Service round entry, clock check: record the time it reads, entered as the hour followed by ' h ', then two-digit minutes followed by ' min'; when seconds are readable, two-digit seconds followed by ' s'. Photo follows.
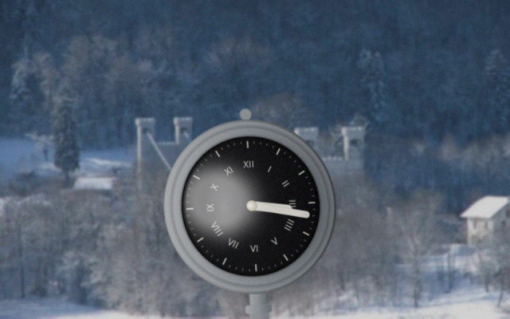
3 h 17 min
